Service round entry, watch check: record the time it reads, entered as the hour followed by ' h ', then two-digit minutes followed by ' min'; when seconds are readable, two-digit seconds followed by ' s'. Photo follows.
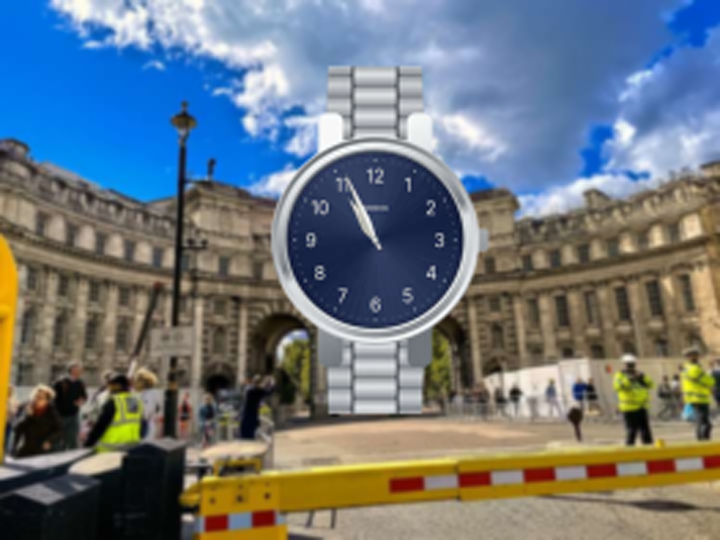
10 h 56 min
